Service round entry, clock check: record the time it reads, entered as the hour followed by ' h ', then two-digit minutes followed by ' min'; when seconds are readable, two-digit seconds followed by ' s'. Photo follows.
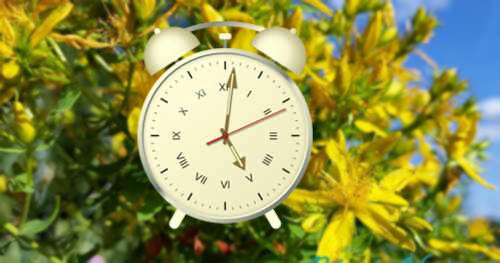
5 h 01 min 11 s
